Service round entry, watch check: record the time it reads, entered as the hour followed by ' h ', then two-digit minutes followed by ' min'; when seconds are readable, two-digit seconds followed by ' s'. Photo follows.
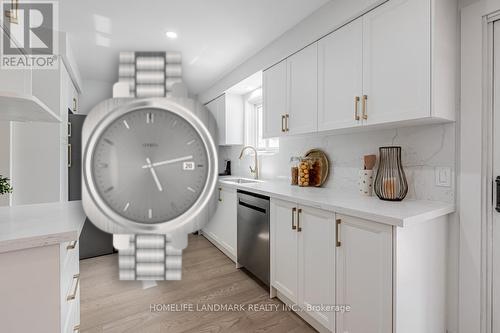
5 h 13 min
